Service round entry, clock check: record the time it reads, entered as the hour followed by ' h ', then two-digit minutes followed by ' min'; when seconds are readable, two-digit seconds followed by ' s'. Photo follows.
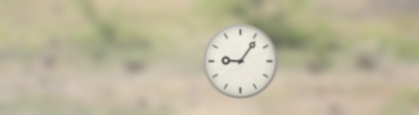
9 h 06 min
